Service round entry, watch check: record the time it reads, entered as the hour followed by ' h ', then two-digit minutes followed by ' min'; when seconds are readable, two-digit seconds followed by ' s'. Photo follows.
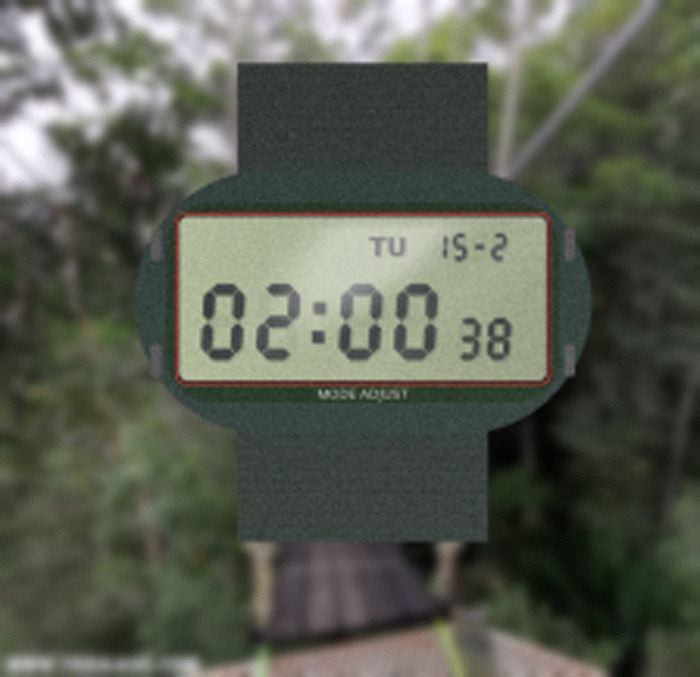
2 h 00 min 38 s
